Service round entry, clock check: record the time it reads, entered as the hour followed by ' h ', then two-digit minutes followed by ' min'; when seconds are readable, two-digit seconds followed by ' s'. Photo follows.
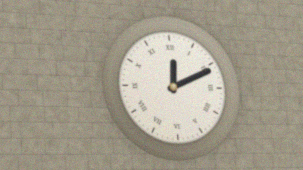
12 h 11 min
